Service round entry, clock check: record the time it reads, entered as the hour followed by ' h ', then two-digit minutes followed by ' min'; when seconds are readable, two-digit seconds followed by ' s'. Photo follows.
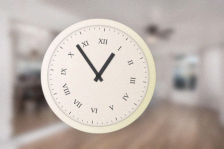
12 h 53 min
